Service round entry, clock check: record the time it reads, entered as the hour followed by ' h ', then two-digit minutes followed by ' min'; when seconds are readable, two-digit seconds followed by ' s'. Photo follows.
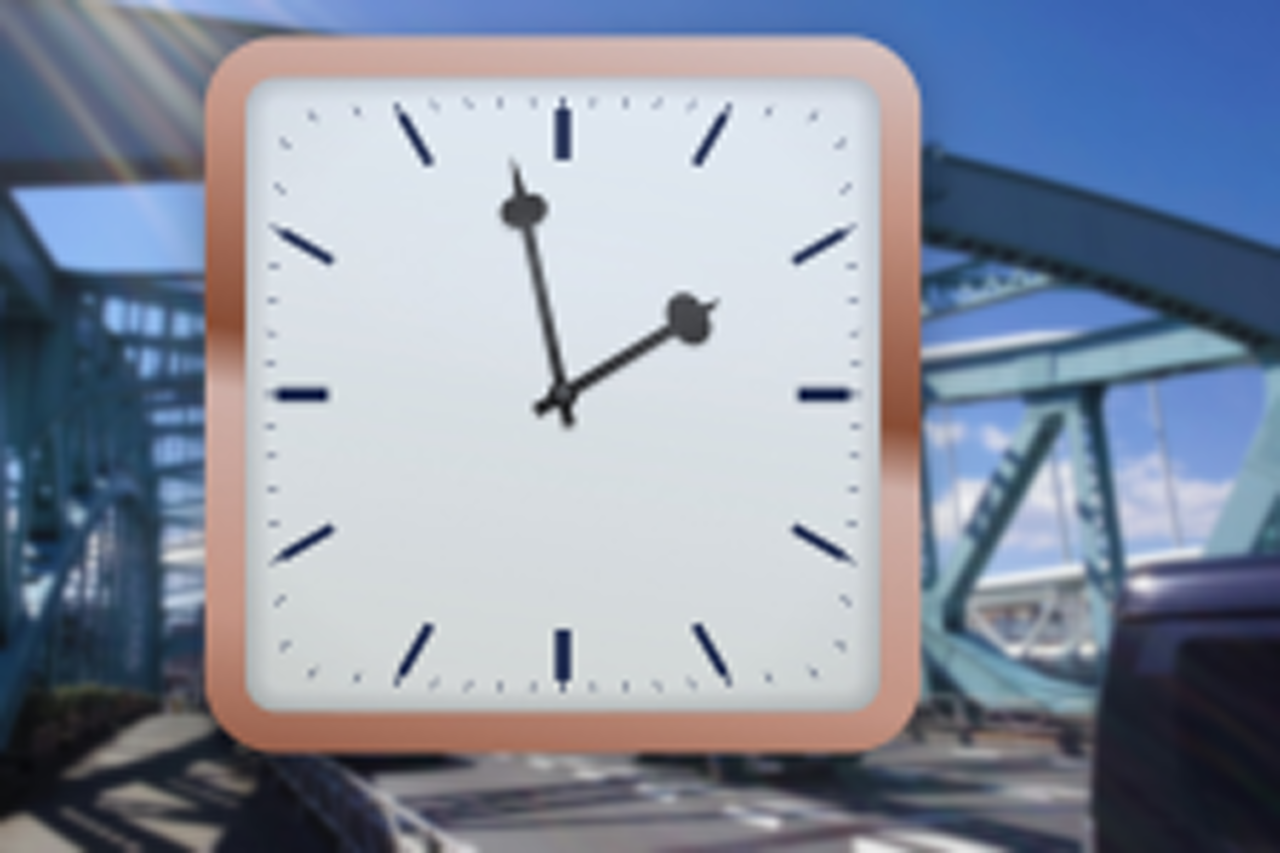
1 h 58 min
